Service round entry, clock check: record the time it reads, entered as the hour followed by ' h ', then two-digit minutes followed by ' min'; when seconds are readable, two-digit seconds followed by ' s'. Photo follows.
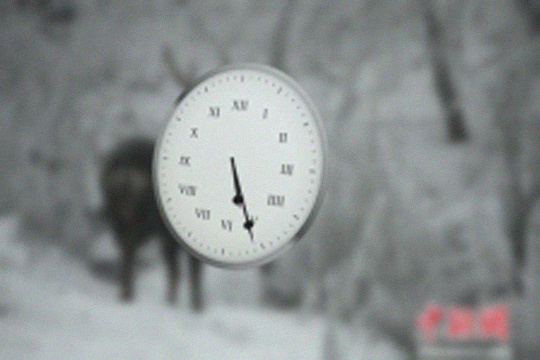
5 h 26 min
